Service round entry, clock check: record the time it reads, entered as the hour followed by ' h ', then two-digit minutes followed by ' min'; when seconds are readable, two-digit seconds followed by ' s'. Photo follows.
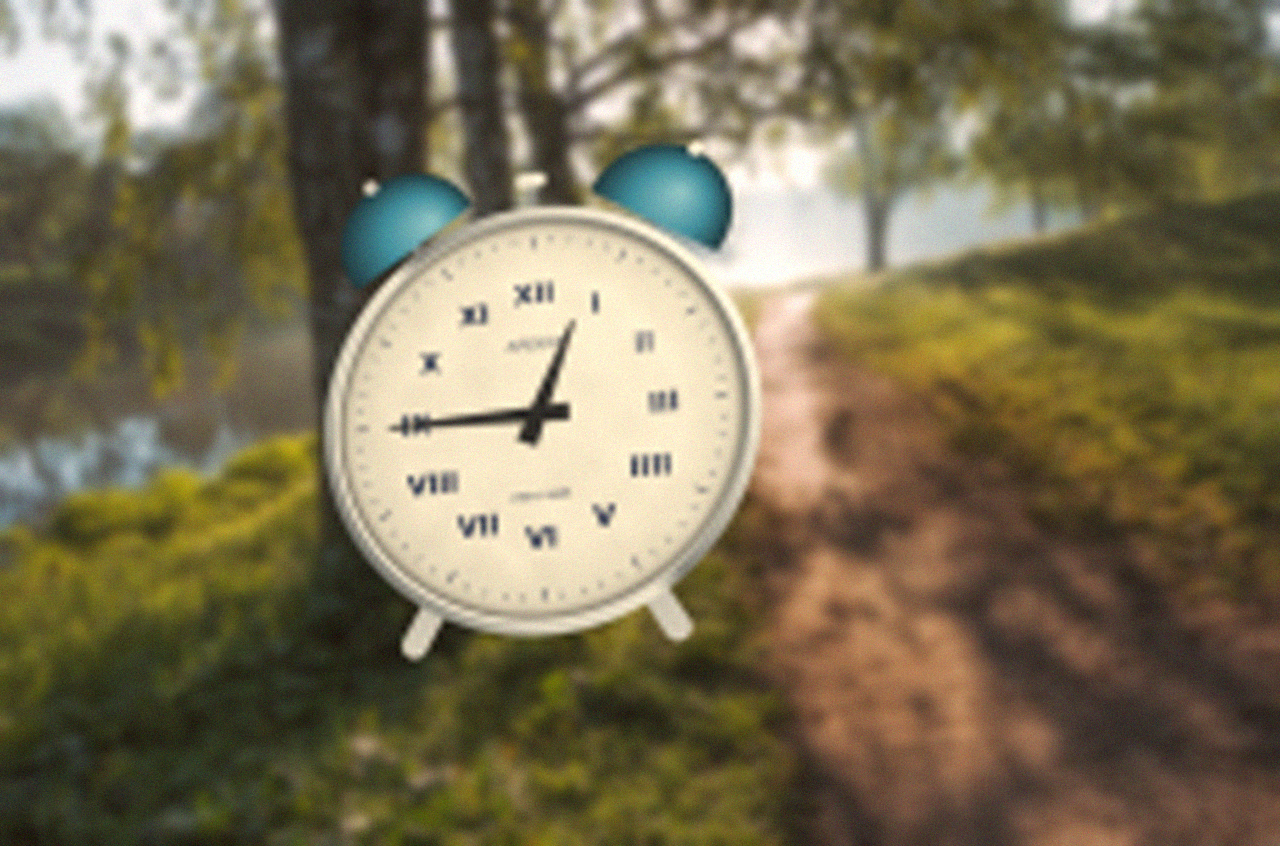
12 h 45 min
